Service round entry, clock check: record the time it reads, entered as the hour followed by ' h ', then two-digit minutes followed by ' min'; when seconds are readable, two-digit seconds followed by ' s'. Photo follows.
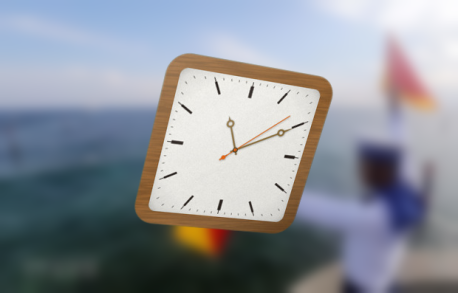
11 h 10 min 08 s
